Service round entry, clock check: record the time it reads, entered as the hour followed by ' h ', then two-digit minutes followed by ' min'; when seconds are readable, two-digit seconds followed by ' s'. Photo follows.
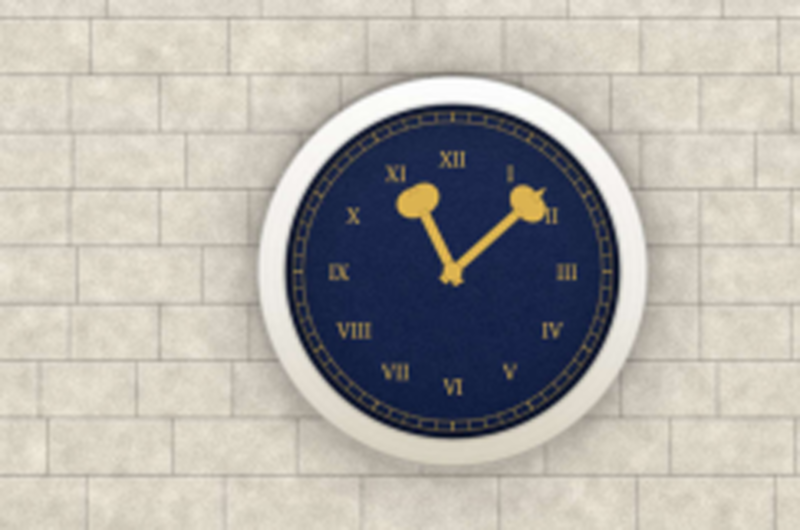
11 h 08 min
